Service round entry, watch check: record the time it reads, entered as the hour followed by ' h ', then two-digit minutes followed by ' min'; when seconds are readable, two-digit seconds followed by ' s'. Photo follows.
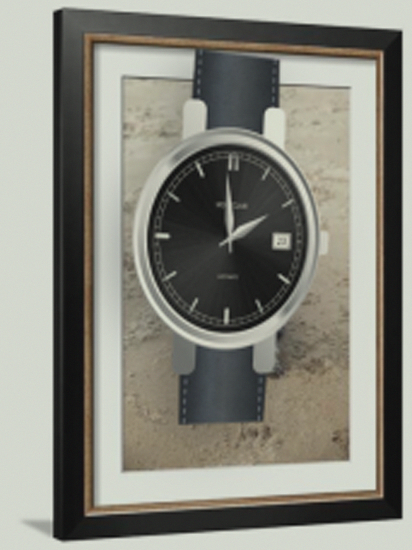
1 h 59 min
